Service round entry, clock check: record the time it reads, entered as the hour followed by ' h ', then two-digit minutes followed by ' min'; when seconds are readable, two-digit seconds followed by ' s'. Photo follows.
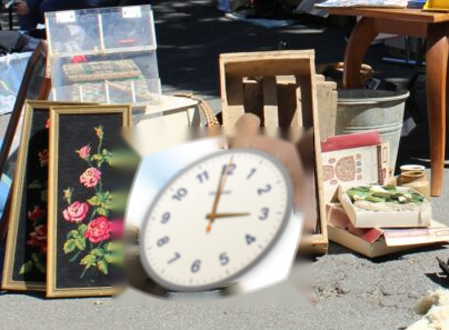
2 h 59 min 00 s
